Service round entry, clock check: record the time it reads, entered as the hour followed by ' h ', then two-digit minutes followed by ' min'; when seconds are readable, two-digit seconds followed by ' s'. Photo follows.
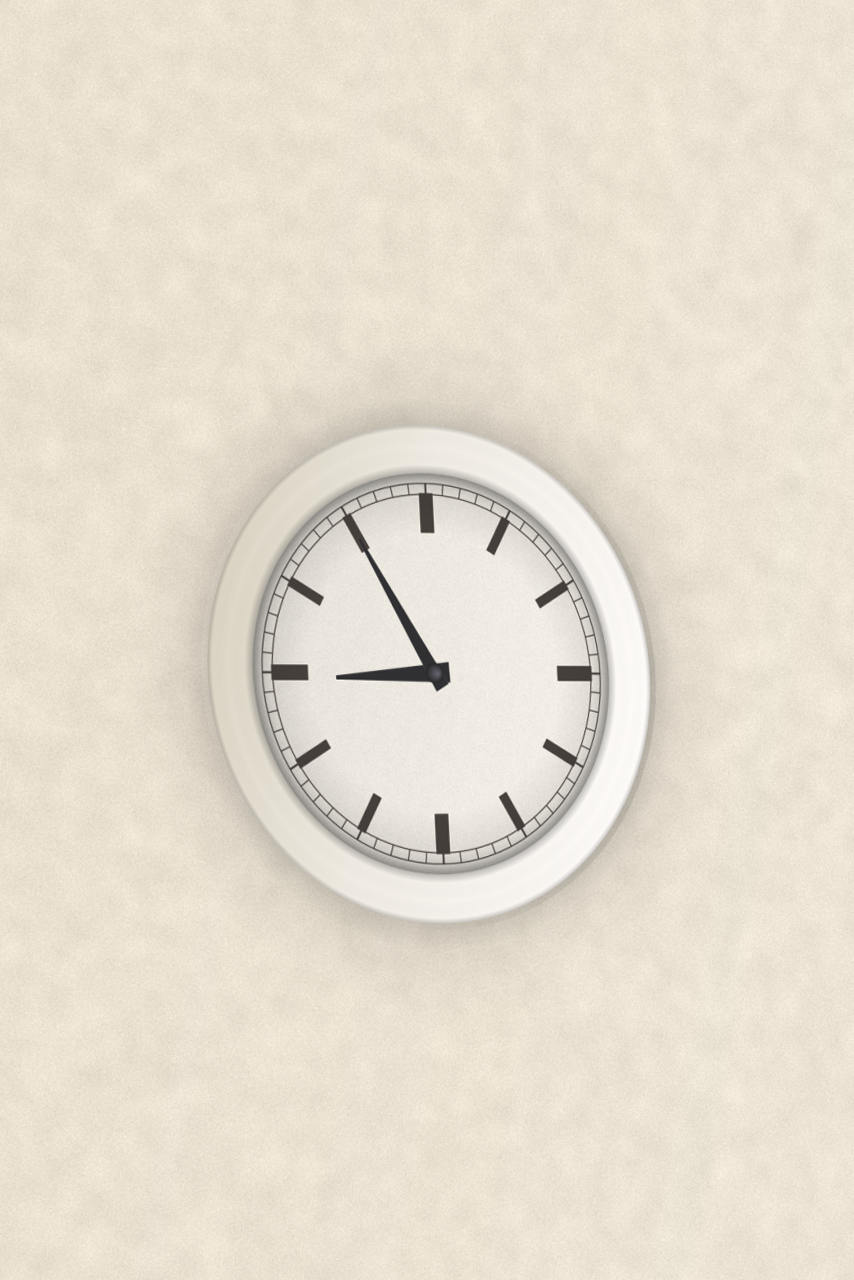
8 h 55 min
